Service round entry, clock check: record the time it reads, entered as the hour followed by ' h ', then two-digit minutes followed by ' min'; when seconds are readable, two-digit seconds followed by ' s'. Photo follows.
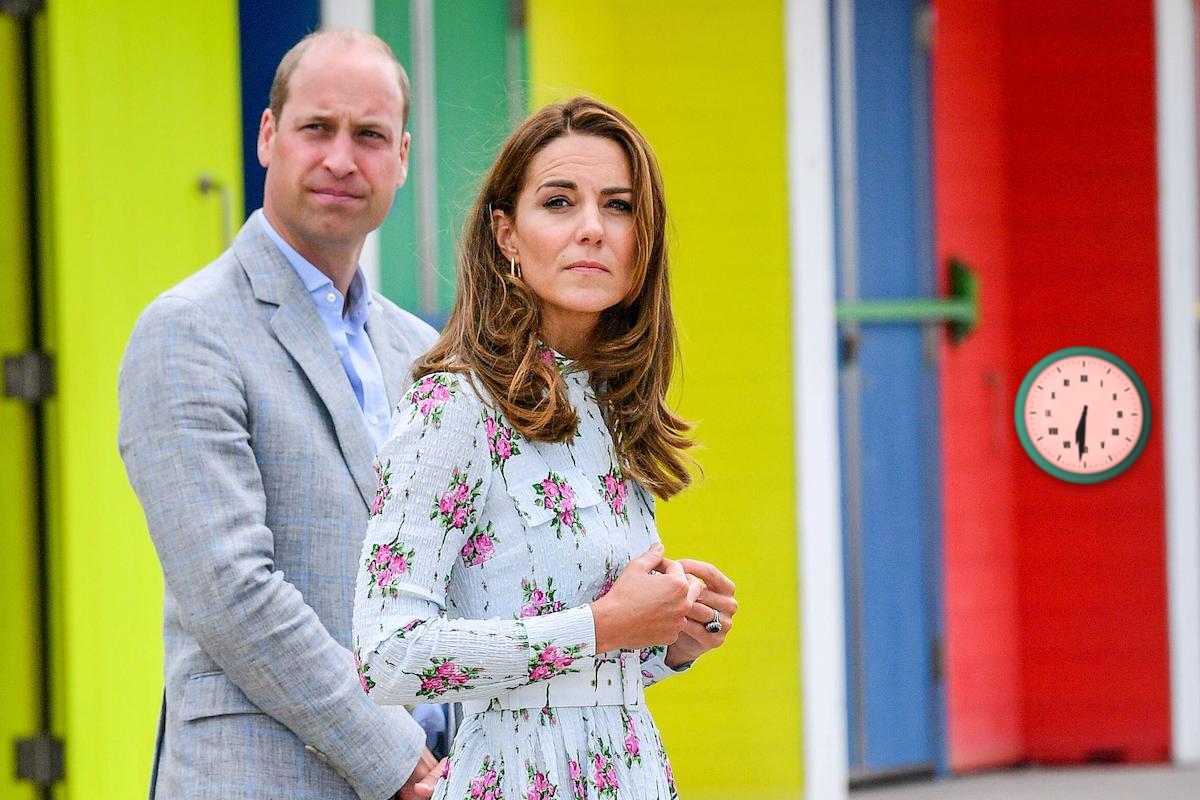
6 h 31 min
